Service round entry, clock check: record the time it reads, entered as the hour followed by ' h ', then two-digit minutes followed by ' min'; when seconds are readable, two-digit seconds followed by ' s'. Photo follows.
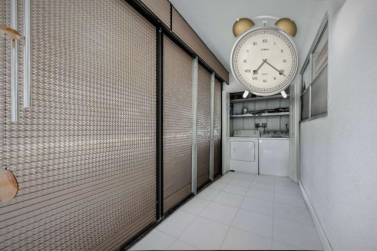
7 h 21 min
